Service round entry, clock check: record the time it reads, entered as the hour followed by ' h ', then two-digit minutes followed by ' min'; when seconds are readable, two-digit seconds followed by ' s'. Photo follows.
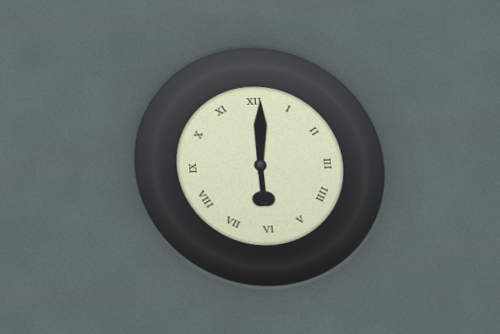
6 h 01 min
